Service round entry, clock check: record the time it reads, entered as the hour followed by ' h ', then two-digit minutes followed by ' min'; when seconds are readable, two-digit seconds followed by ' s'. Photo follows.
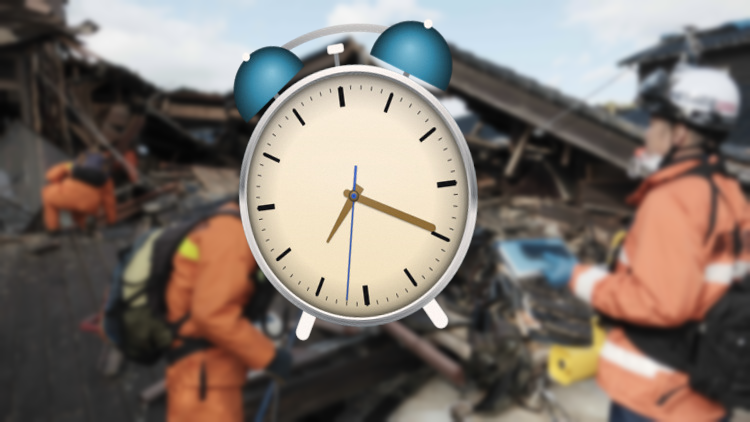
7 h 19 min 32 s
